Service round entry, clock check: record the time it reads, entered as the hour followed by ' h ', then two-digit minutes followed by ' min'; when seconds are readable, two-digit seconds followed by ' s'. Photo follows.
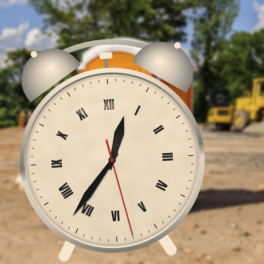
12 h 36 min 28 s
